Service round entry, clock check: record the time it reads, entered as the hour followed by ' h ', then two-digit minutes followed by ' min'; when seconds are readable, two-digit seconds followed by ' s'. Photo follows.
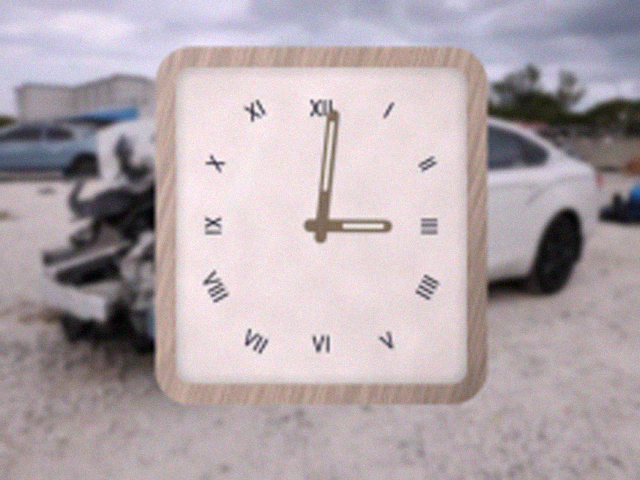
3 h 01 min
